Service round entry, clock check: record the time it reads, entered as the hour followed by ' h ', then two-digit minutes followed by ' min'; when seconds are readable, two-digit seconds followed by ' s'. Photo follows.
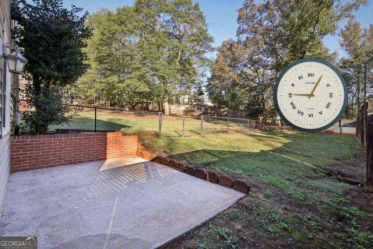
9 h 05 min
